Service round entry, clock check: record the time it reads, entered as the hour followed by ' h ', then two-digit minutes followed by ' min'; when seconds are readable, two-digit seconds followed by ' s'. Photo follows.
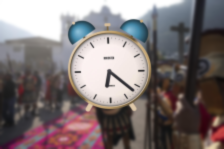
6 h 22 min
